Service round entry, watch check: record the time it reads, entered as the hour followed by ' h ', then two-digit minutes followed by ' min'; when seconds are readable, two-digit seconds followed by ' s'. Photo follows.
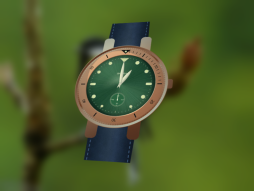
1 h 00 min
